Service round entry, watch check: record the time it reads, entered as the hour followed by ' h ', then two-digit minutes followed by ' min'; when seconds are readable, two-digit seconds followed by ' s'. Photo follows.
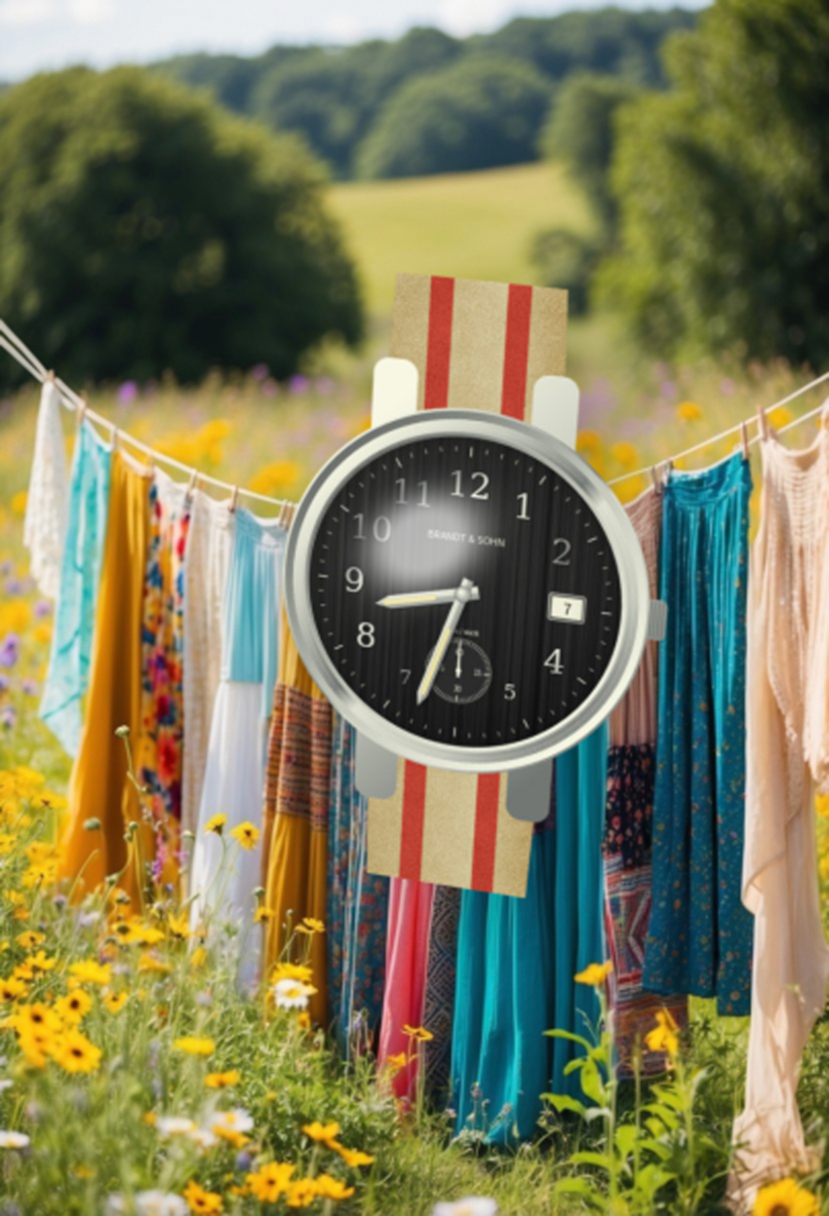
8 h 33 min
